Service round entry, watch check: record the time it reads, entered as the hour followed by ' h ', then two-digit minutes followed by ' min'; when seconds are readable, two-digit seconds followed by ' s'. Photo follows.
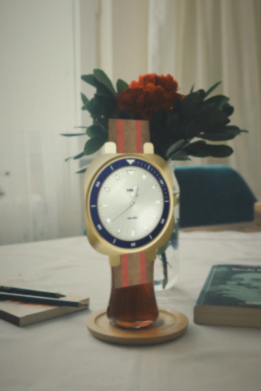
12 h 39 min
